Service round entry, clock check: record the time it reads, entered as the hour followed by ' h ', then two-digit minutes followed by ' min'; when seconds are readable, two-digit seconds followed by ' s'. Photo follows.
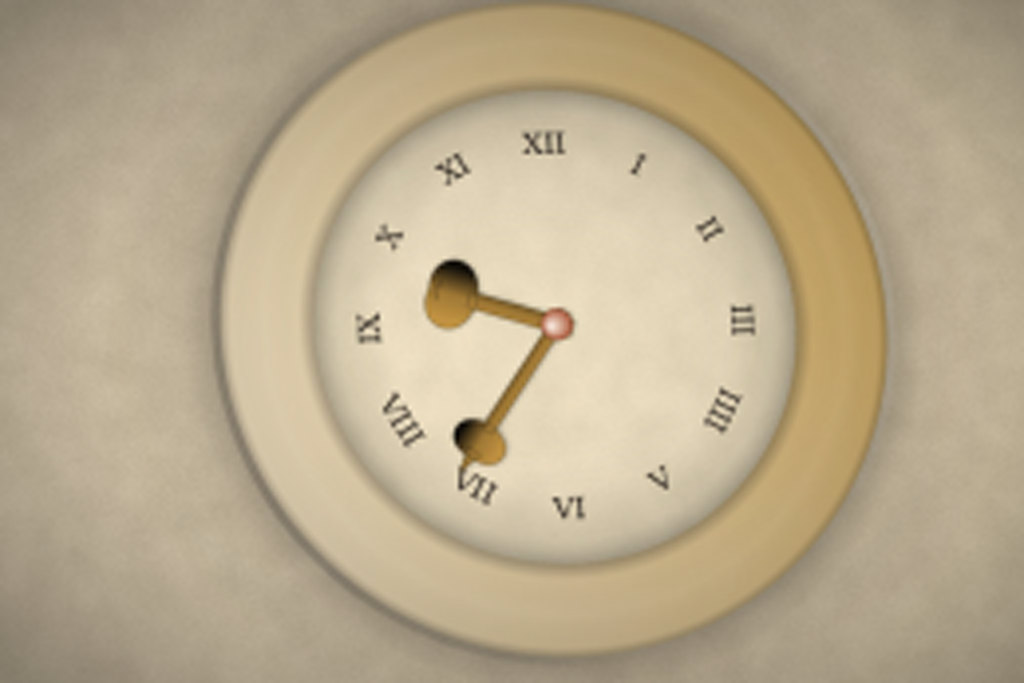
9 h 36 min
